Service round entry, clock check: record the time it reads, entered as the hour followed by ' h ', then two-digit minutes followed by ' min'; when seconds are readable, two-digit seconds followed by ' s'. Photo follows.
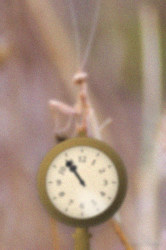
10 h 54 min
